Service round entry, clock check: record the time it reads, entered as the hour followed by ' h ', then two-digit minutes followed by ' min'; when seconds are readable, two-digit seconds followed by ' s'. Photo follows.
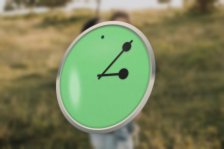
3 h 08 min
